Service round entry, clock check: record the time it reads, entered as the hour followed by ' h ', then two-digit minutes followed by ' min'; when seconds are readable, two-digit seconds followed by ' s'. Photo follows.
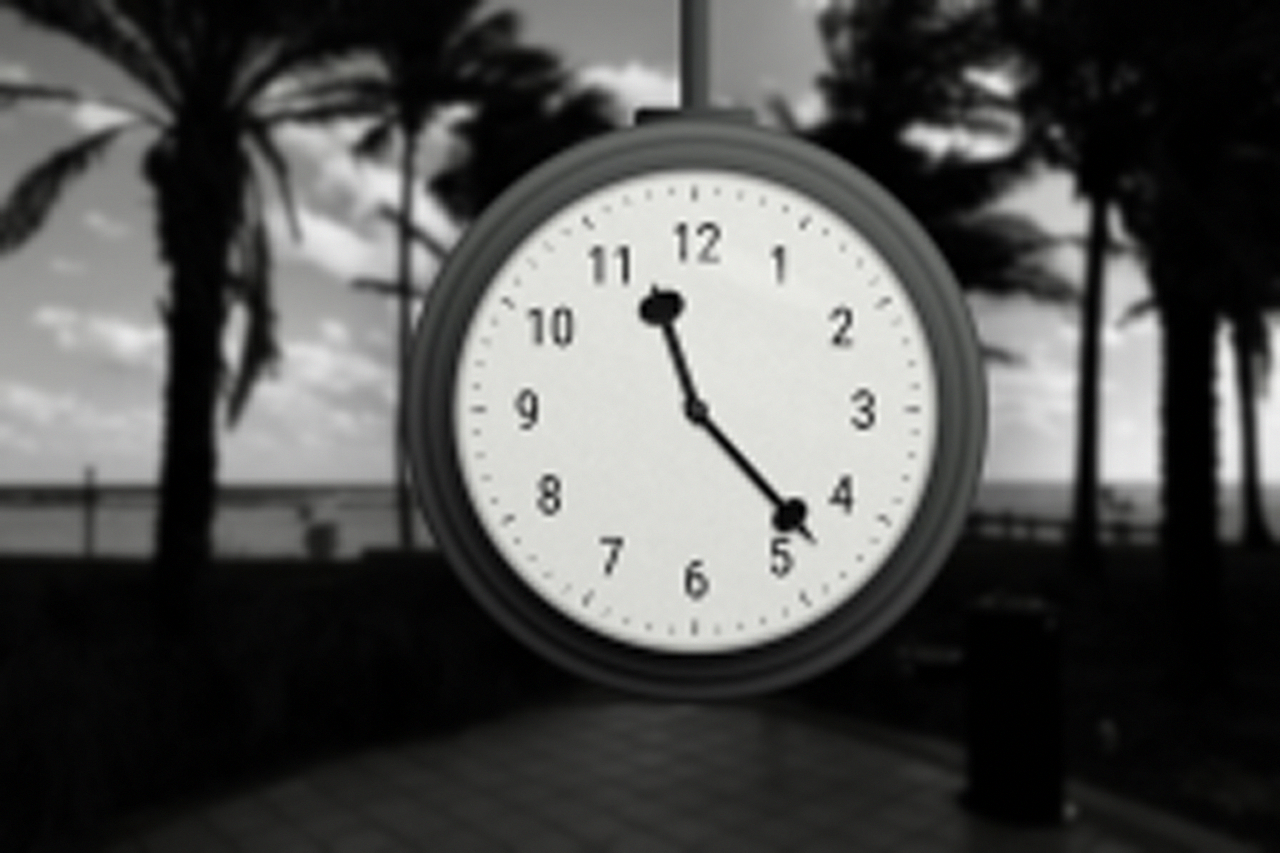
11 h 23 min
